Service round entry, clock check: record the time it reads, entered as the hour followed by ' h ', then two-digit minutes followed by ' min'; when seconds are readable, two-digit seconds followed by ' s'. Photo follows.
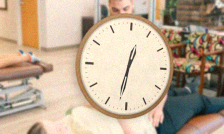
12 h 32 min
